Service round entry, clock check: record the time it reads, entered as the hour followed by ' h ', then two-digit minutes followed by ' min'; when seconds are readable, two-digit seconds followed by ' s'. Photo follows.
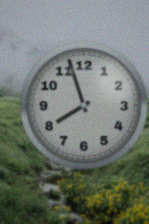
7 h 57 min
